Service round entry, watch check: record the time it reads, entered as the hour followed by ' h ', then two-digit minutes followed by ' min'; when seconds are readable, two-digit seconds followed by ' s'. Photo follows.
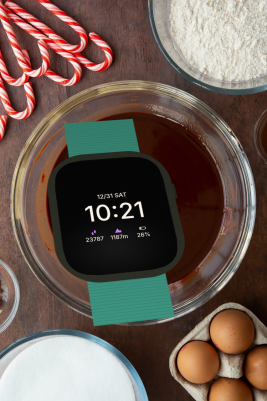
10 h 21 min
